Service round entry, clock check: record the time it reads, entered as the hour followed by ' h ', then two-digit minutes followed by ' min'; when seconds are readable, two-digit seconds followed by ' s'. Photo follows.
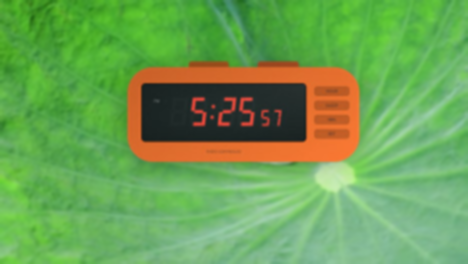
5 h 25 min 57 s
